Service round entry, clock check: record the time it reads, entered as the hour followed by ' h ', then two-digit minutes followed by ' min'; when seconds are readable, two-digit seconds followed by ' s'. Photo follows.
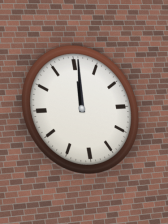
12 h 01 min
